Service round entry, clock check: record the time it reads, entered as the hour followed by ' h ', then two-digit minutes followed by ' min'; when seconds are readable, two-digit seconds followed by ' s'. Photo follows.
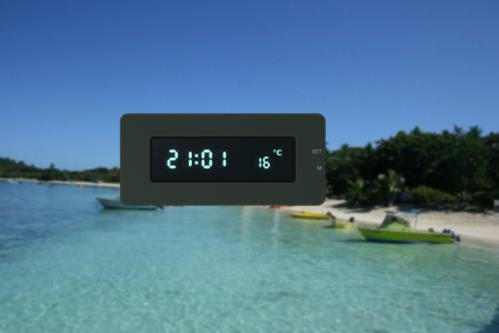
21 h 01 min
